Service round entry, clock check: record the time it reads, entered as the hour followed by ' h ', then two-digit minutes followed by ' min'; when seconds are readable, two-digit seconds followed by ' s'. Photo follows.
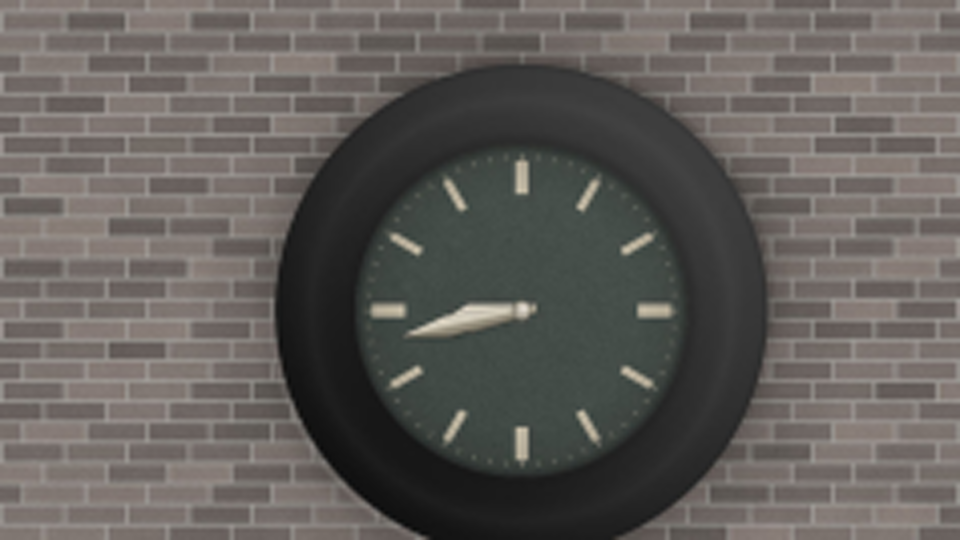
8 h 43 min
